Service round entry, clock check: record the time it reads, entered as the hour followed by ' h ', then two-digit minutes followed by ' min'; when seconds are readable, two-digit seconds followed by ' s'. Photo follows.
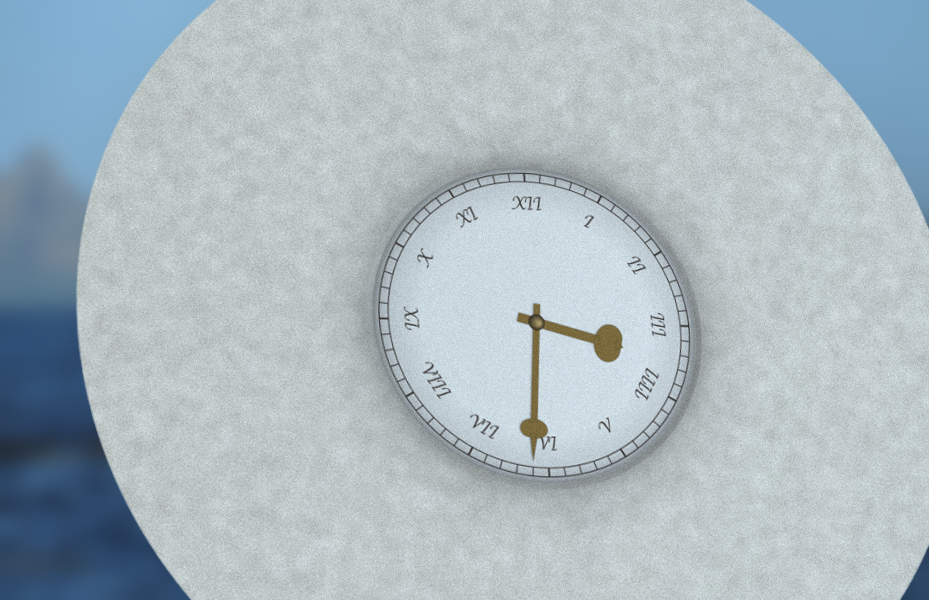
3 h 31 min
